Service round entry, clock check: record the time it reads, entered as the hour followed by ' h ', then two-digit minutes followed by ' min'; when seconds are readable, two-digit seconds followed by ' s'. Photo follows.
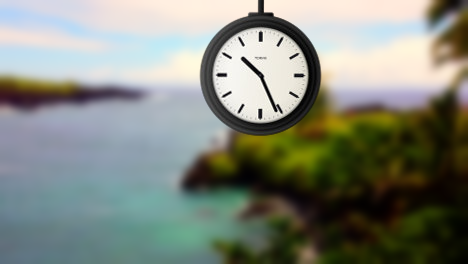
10 h 26 min
